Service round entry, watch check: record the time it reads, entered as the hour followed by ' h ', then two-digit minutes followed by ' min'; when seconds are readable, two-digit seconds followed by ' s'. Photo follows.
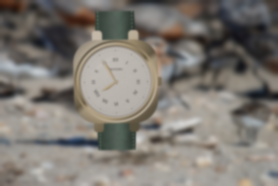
7 h 55 min
